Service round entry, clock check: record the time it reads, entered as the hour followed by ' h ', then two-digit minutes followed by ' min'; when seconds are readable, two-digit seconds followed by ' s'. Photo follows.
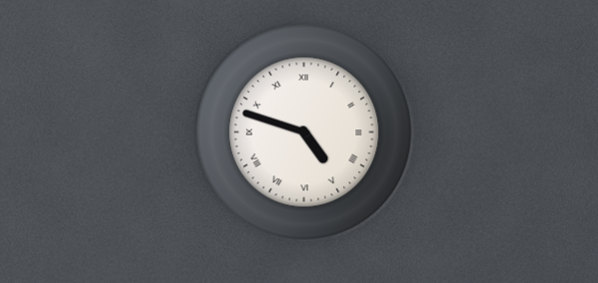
4 h 48 min
